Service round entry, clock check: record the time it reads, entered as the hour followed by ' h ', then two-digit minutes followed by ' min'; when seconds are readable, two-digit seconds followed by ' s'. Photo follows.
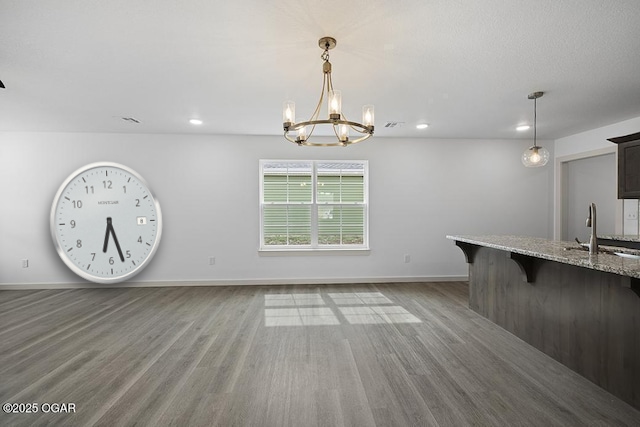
6 h 27 min
